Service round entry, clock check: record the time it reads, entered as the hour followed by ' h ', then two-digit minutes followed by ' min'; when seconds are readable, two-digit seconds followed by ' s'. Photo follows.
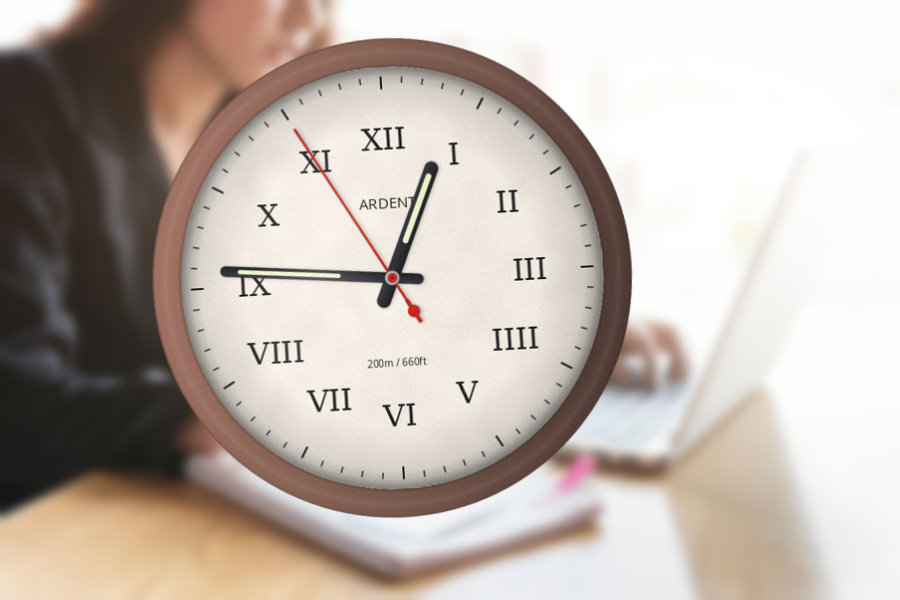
12 h 45 min 55 s
